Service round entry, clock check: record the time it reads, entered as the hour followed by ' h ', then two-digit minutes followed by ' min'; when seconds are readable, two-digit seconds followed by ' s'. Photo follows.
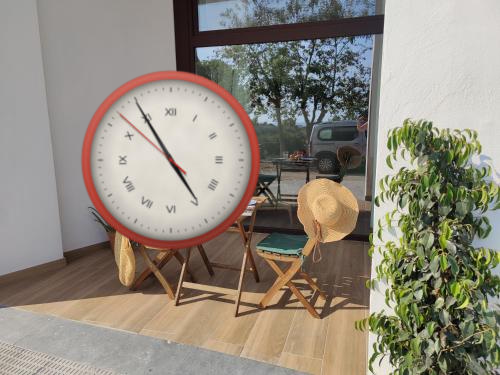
4 h 54 min 52 s
